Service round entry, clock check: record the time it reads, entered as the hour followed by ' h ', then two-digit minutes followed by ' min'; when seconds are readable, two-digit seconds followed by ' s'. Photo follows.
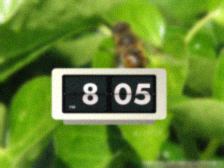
8 h 05 min
